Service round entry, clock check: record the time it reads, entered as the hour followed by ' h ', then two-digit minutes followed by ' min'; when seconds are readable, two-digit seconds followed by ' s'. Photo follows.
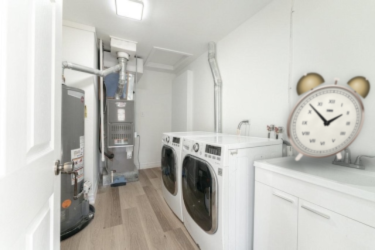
1 h 52 min
